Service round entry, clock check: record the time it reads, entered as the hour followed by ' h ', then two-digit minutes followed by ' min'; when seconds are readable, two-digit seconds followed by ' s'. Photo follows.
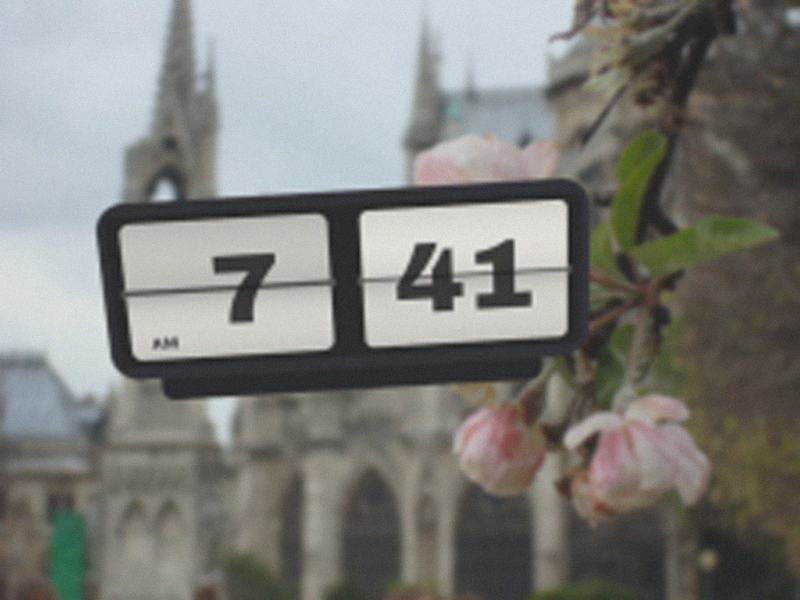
7 h 41 min
